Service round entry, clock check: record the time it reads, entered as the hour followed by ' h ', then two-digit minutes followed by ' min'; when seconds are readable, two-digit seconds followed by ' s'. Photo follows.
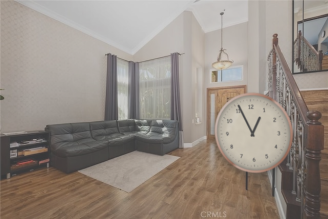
12 h 56 min
